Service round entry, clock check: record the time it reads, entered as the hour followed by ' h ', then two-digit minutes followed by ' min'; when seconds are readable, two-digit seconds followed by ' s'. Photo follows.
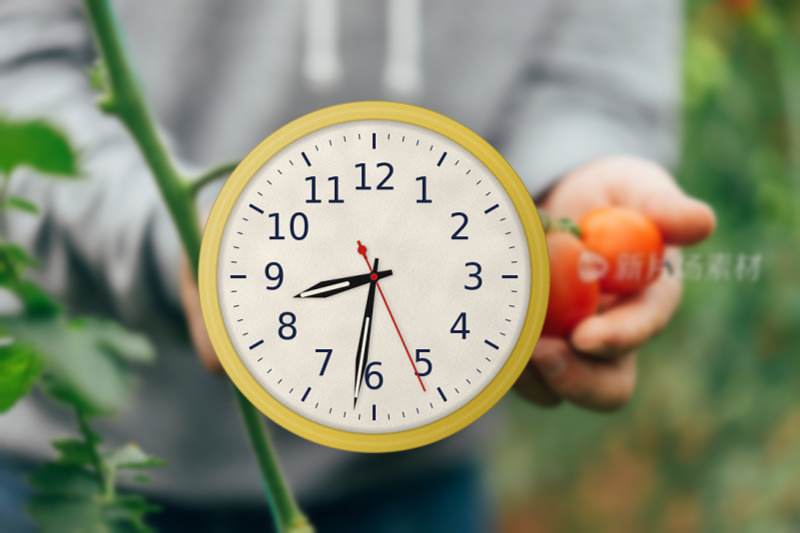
8 h 31 min 26 s
